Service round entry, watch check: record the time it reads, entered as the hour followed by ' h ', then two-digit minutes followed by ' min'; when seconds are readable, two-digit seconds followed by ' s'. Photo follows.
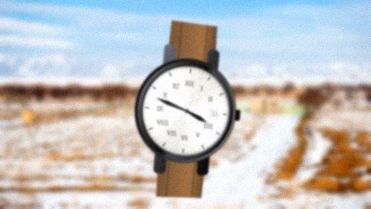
3 h 48 min
